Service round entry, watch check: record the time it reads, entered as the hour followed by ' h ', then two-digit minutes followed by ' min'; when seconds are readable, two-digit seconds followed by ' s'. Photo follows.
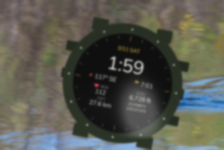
1 h 59 min
